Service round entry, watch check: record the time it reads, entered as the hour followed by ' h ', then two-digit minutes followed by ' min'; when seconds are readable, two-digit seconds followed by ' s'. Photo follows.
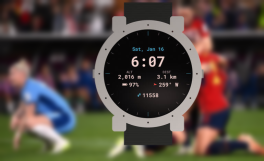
6 h 07 min
